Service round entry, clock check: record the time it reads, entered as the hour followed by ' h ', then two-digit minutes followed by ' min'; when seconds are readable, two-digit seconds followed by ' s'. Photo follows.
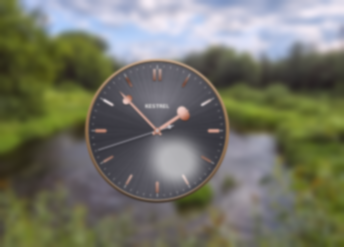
1 h 52 min 42 s
